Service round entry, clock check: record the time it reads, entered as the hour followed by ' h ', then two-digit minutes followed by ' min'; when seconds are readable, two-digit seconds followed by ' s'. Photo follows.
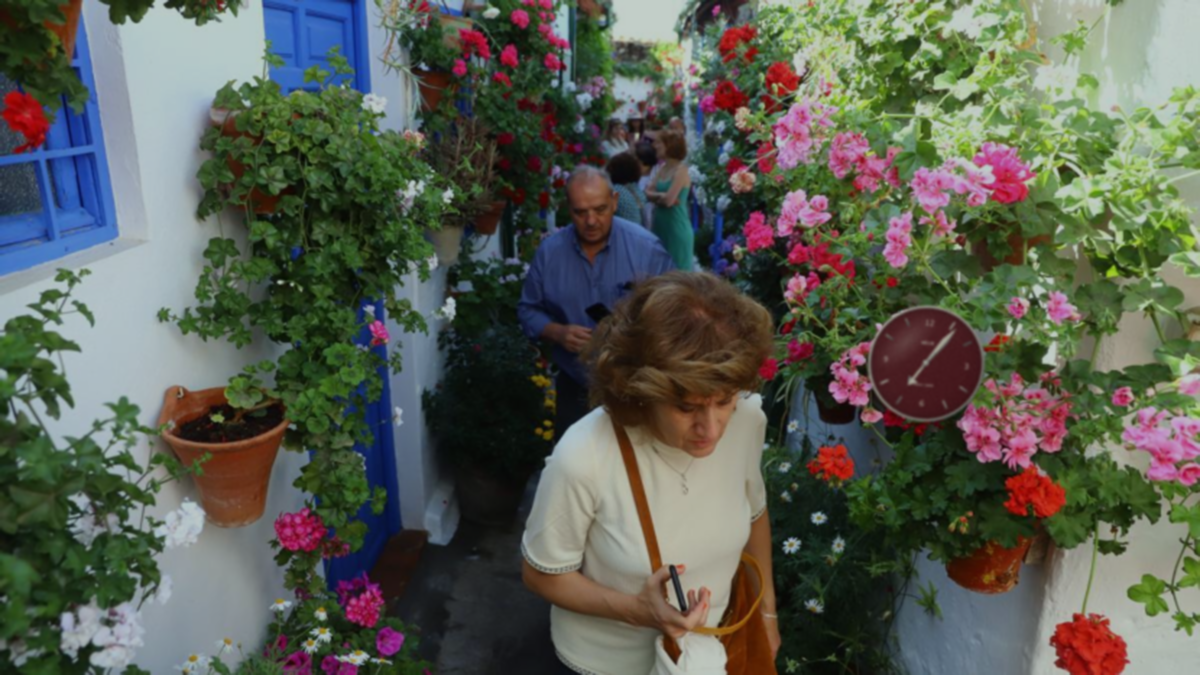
7 h 06 min
